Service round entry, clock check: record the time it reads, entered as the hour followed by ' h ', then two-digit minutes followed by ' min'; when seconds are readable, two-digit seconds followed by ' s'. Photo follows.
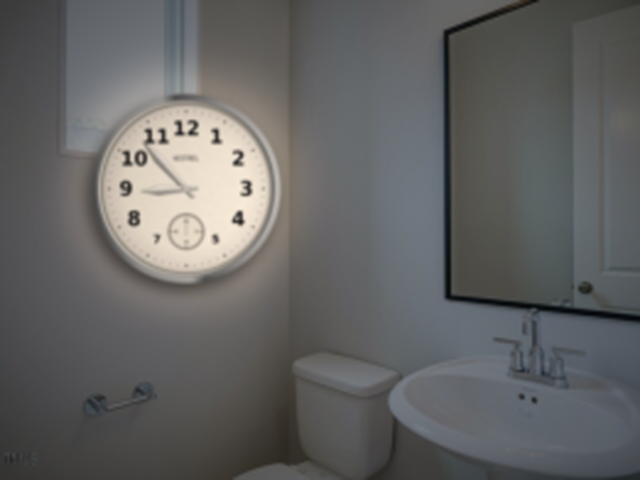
8 h 53 min
